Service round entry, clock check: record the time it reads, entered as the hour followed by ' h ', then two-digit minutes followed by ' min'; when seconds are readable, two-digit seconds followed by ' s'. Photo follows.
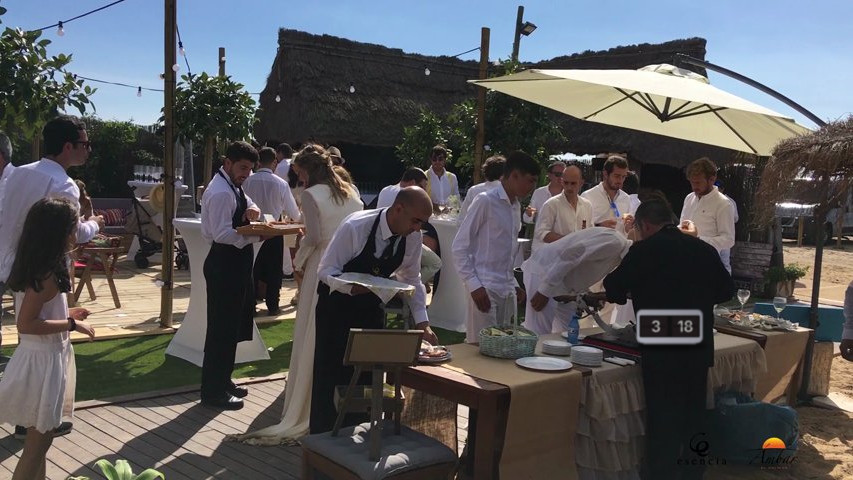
3 h 18 min
